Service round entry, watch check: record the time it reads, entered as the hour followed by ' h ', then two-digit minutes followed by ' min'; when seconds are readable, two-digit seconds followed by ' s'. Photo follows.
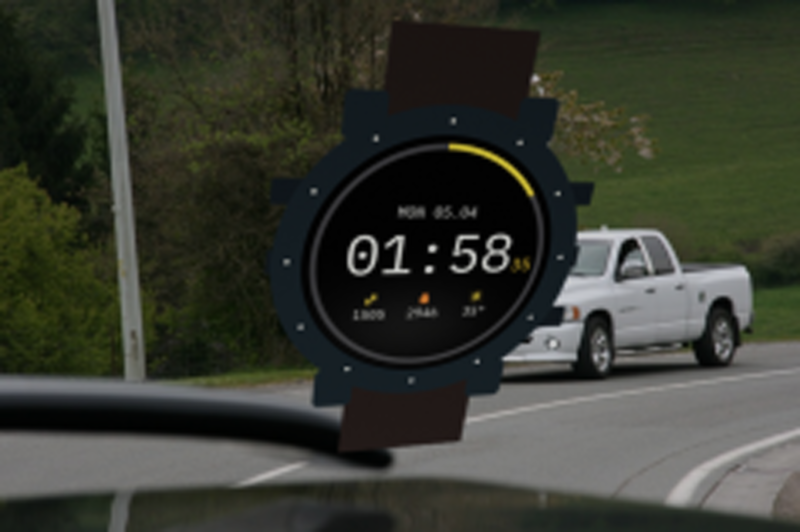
1 h 58 min
